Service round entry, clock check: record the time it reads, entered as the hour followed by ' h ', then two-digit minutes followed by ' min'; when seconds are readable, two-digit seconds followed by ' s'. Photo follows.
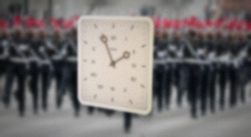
1 h 56 min
